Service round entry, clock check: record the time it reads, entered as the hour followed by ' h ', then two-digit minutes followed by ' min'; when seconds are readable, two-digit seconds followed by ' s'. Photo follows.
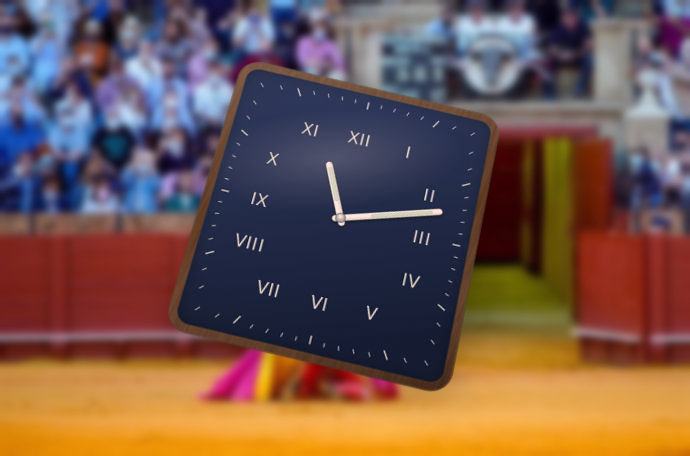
11 h 12 min
